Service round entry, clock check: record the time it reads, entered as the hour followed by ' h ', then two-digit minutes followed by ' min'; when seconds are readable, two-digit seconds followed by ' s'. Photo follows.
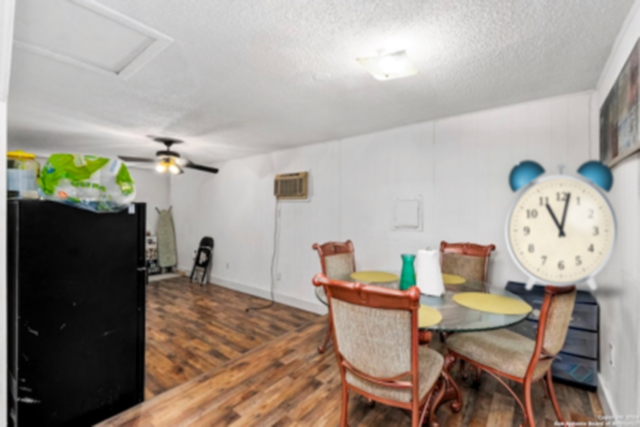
11 h 02 min
